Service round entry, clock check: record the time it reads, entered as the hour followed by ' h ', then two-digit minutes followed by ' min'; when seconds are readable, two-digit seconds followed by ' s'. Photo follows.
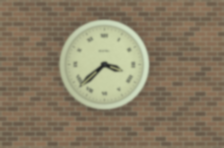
3 h 38 min
